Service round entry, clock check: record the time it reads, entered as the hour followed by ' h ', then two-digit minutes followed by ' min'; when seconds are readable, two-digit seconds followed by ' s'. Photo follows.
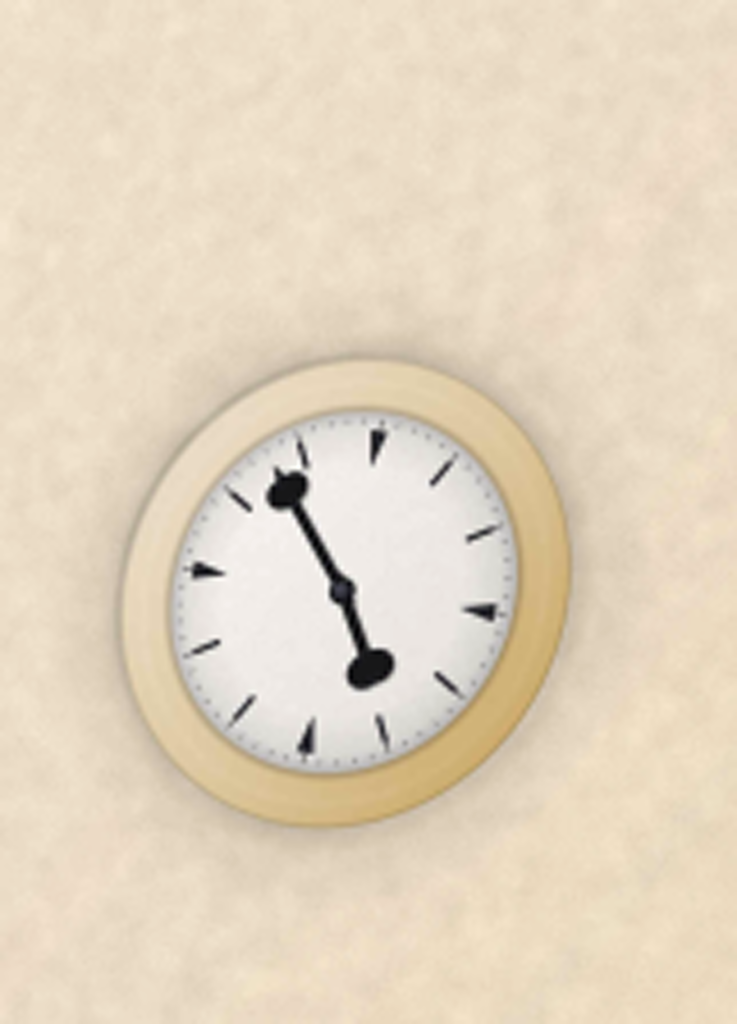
4 h 53 min
